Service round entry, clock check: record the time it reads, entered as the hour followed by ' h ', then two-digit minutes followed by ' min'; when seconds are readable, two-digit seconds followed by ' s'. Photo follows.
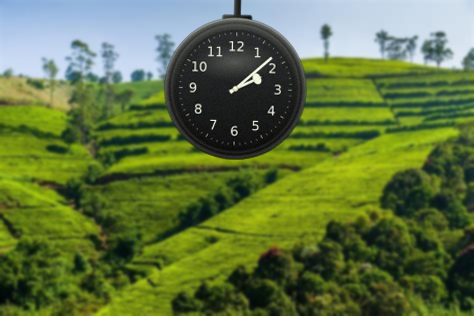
2 h 08 min
